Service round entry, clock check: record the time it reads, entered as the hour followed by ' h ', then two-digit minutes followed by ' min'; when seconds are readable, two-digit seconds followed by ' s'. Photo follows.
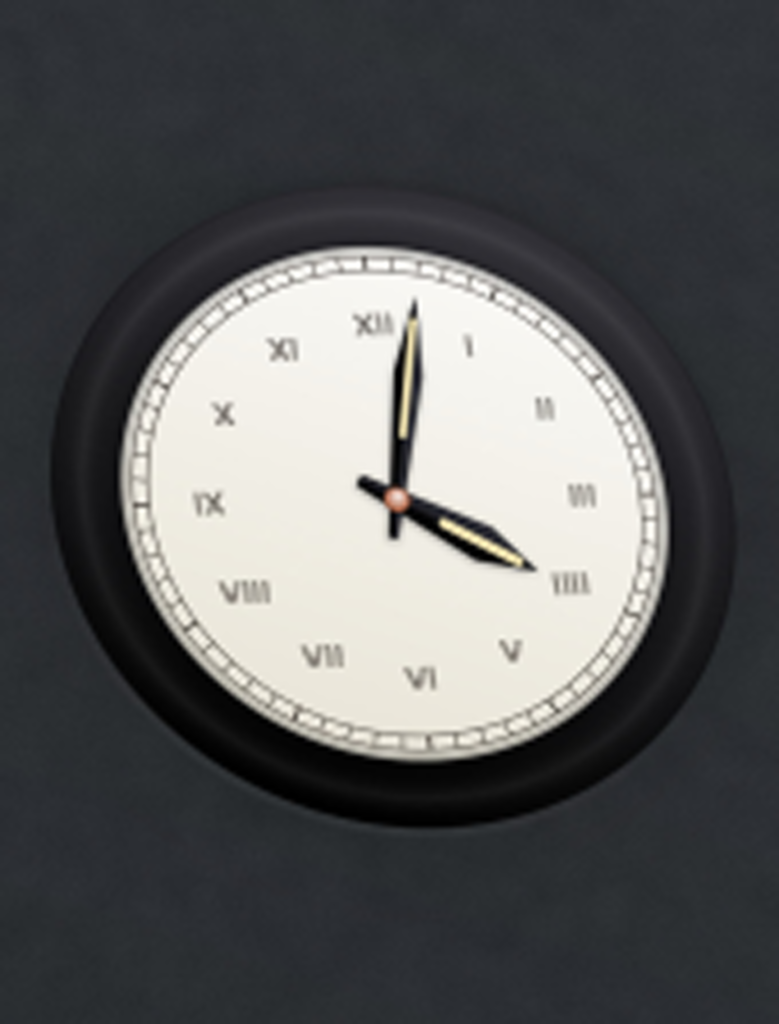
4 h 02 min
